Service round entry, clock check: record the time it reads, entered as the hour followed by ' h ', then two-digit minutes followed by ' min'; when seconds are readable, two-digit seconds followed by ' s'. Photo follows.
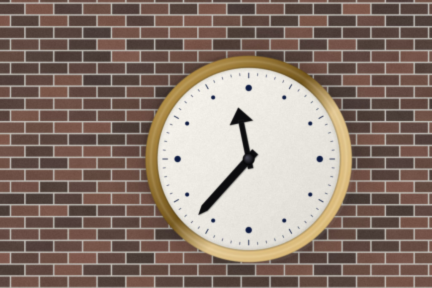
11 h 37 min
